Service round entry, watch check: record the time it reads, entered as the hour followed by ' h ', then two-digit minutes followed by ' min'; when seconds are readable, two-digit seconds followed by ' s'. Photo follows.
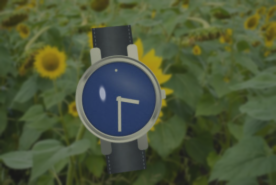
3 h 31 min
